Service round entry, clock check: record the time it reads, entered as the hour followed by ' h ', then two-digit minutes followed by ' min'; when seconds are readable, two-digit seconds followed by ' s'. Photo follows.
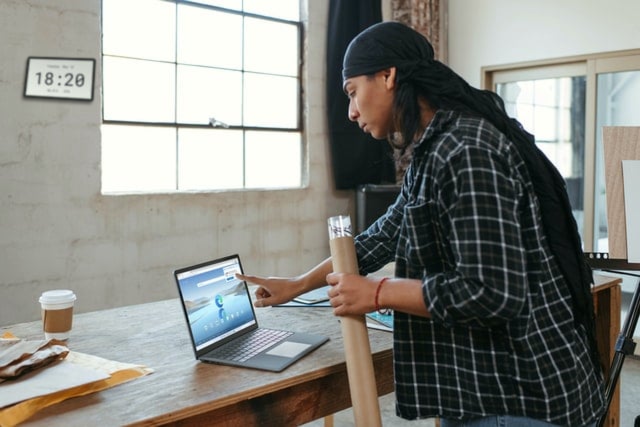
18 h 20 min
